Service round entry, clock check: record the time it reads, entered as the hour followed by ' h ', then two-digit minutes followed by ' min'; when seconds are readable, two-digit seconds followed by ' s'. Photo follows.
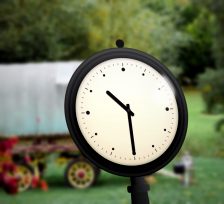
10 h 30 min
